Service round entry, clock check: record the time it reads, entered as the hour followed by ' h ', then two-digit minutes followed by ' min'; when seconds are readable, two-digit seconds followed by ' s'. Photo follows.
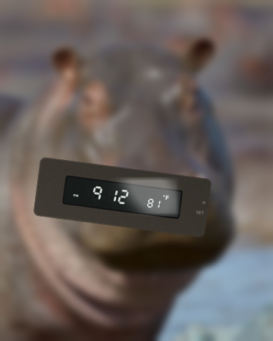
9 h 12 min
